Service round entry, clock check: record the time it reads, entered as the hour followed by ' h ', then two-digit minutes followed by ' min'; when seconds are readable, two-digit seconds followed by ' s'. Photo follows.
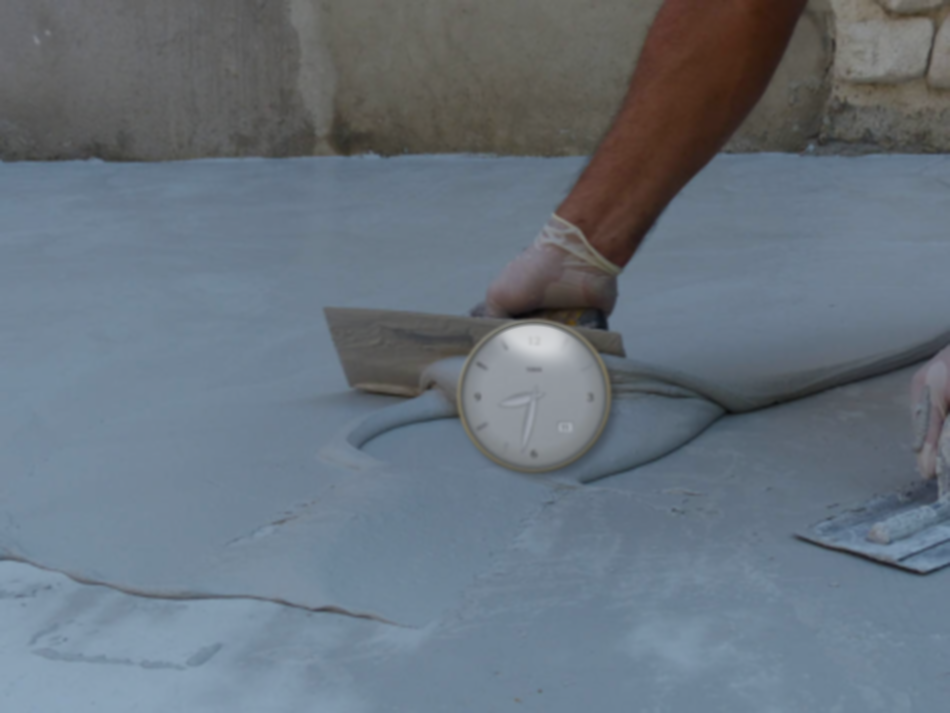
8 h 32 min
